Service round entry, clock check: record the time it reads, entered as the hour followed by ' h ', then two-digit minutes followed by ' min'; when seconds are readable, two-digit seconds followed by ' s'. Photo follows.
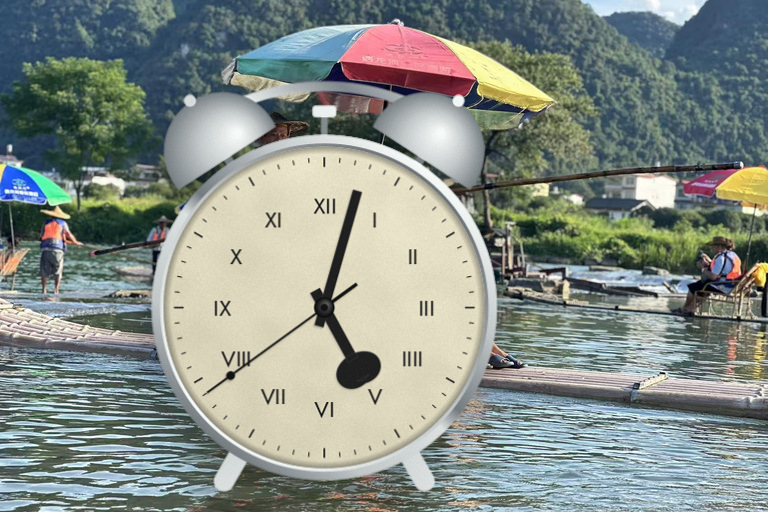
5 h 02 min 39 s
